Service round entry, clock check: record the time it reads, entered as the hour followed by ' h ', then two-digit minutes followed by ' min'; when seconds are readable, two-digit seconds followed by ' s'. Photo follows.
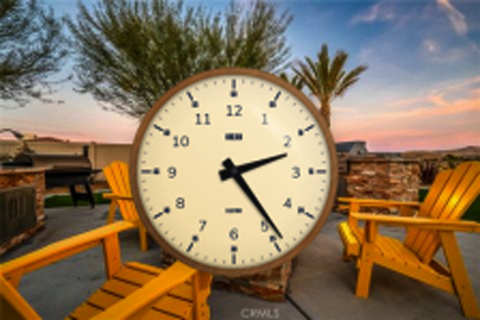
2 h 24 min
